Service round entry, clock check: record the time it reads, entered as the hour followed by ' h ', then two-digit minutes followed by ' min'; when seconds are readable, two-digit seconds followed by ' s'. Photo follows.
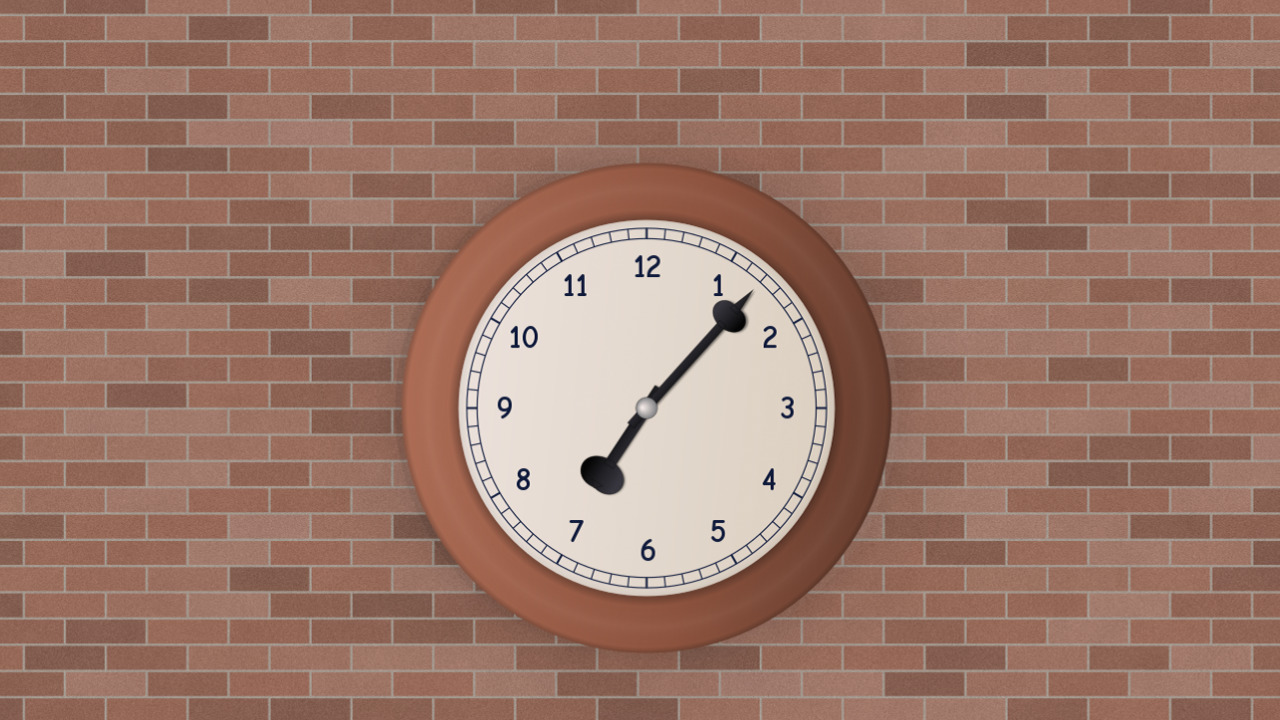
7 h 07 min
